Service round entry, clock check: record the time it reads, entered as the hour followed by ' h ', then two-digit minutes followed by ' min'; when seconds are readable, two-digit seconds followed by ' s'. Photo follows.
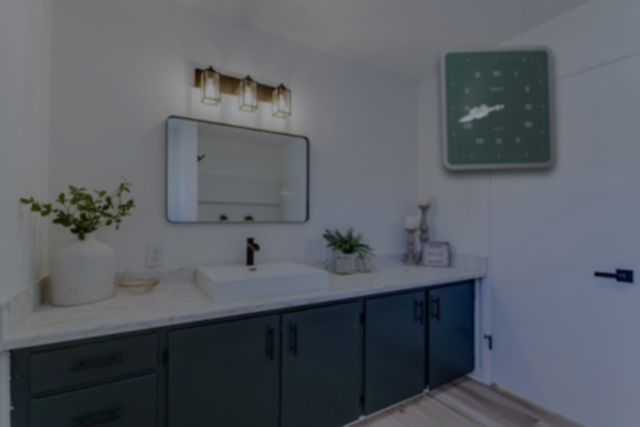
8 h 42 min
